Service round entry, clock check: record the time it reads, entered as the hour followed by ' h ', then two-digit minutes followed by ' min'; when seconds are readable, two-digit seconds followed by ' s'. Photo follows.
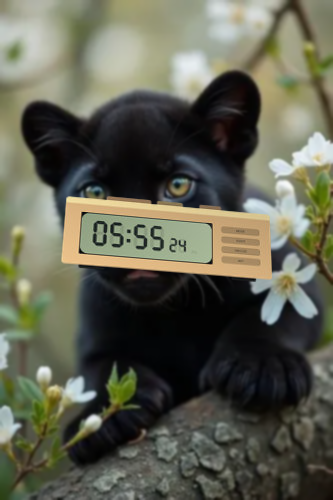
5 h 55 min 24 s
